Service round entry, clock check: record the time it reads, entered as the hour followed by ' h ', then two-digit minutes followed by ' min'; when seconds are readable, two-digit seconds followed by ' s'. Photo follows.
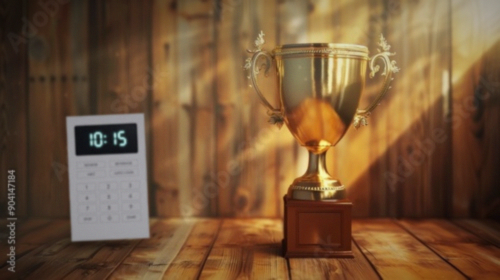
10 h 15 min
